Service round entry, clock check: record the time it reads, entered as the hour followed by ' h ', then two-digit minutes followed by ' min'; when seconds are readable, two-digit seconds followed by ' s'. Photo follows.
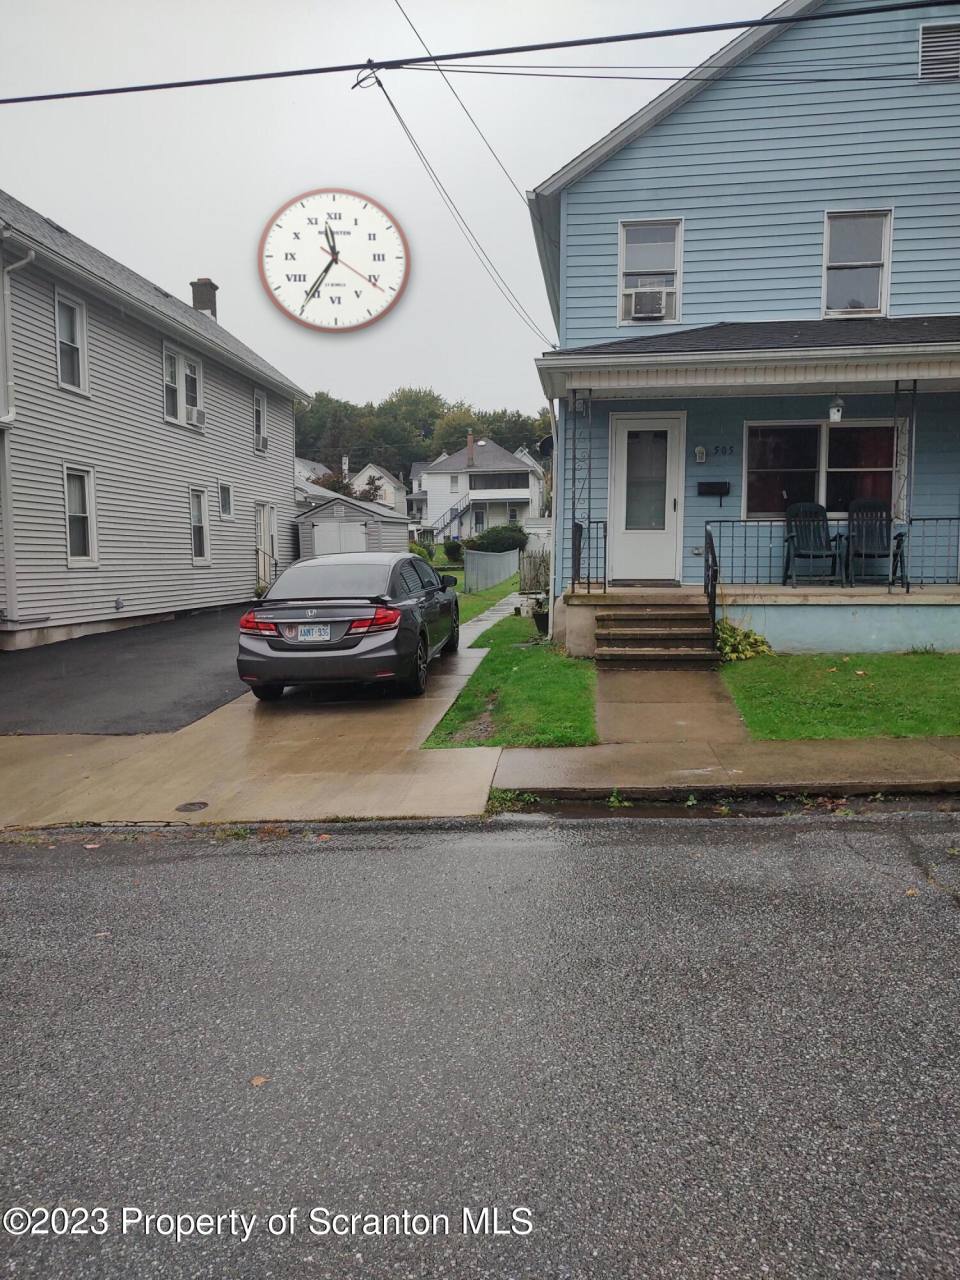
11 h 35 min 21 s
